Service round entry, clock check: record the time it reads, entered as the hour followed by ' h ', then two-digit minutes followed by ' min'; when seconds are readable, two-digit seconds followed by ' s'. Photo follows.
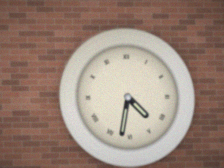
4 h 32 min
